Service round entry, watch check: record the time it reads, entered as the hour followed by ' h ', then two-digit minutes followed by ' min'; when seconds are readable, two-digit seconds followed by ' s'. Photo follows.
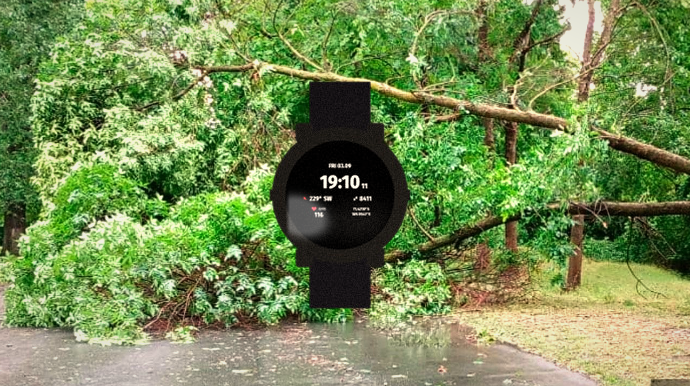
19 h 10 min
